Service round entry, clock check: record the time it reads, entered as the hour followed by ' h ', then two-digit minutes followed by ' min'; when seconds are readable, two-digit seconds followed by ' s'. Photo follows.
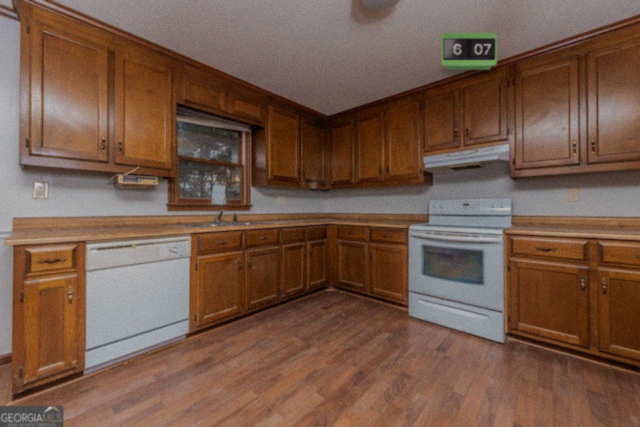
6 h 07 min
